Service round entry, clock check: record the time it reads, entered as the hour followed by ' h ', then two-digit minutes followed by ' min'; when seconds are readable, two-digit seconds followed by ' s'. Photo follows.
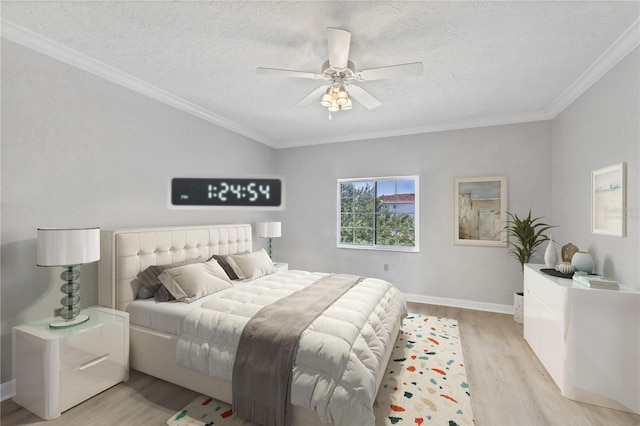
1 h 24 min 54 s
